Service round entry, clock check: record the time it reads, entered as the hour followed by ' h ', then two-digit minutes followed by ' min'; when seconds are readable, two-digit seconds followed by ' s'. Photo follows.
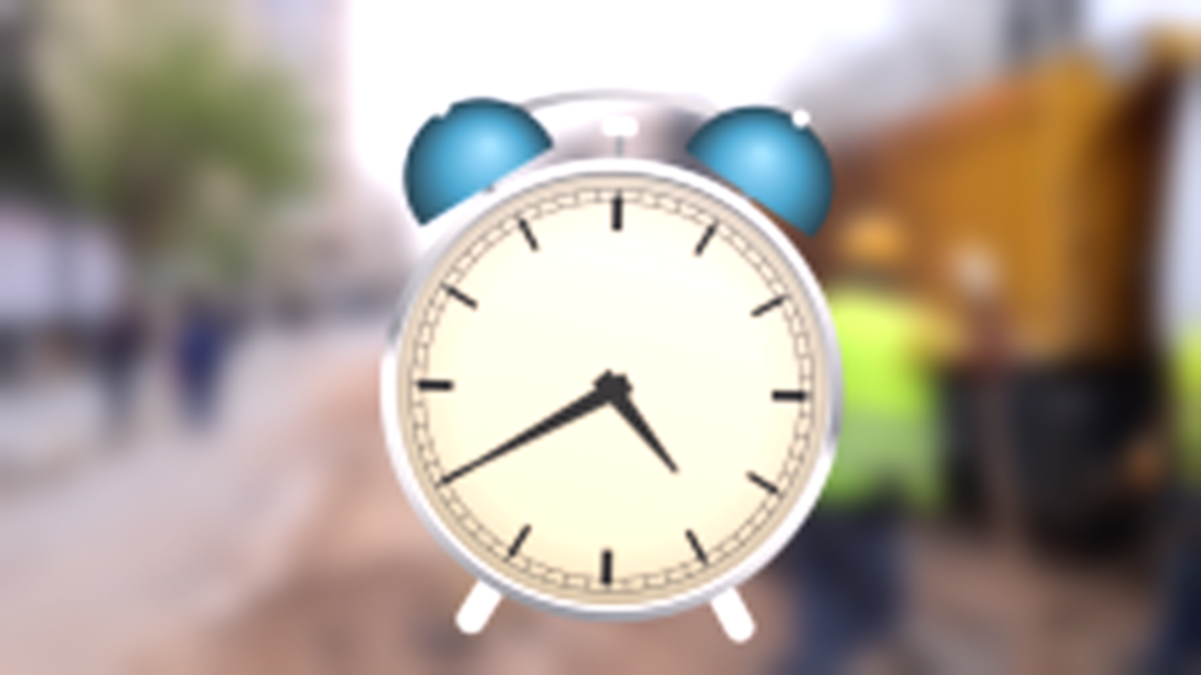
4 h 40 min
